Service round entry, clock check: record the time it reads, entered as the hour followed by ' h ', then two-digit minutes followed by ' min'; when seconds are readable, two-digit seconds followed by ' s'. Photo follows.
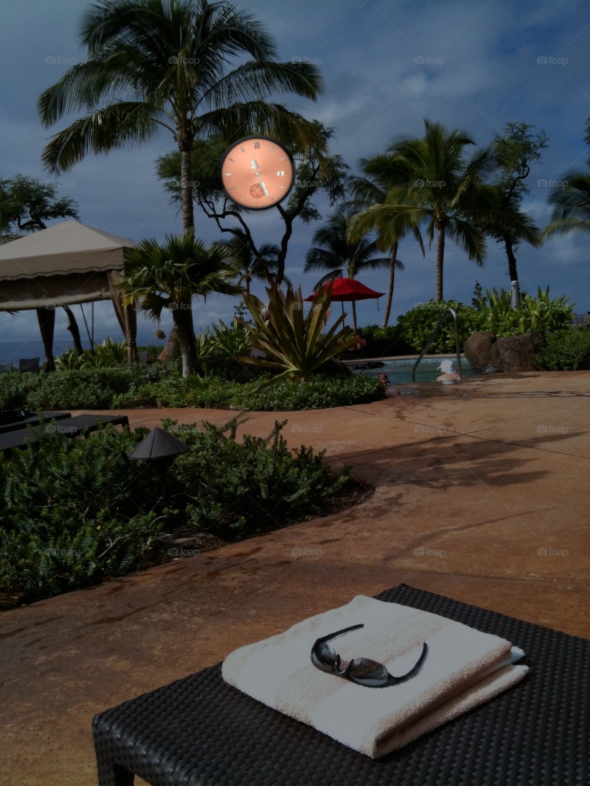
11 h 26 min
